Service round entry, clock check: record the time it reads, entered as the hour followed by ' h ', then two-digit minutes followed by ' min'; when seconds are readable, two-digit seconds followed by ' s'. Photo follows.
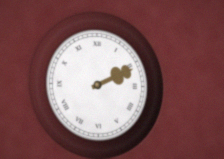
2 h 11 min
